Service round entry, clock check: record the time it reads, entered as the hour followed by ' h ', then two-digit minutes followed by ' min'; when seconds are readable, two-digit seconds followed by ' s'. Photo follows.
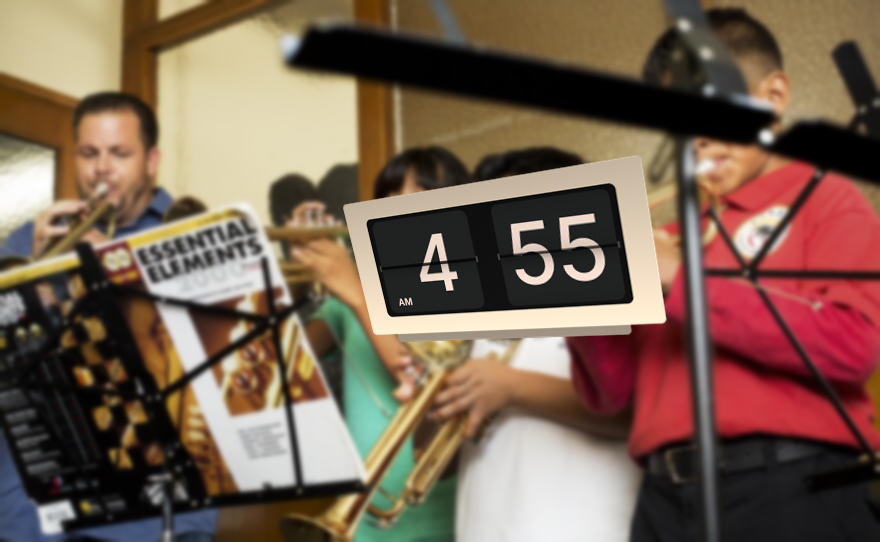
4 h 55 min
